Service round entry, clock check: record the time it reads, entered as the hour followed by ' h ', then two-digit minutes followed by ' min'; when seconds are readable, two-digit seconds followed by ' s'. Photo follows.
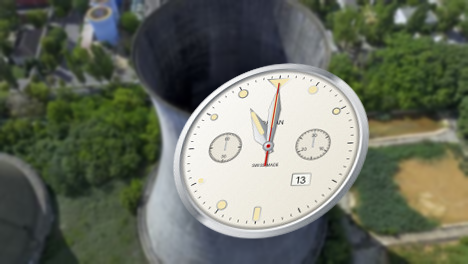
11 h 00 min
